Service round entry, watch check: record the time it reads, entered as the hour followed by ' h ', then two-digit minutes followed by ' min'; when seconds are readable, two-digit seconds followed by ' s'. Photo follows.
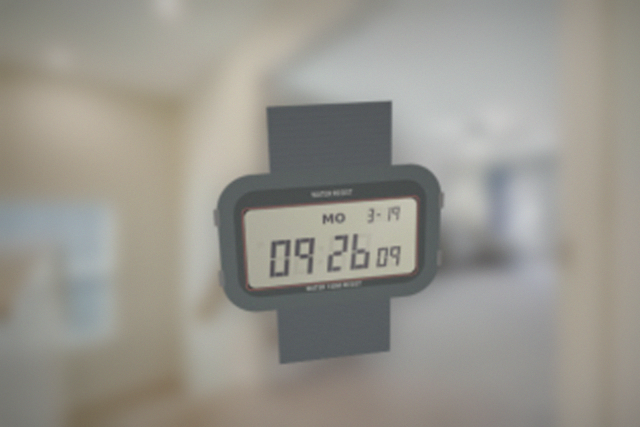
9 h 26 min 09 s
